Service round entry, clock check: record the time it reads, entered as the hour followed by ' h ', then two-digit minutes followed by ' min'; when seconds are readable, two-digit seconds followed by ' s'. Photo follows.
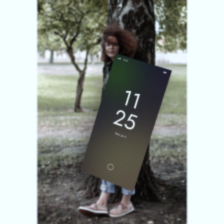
11 h 25 min
